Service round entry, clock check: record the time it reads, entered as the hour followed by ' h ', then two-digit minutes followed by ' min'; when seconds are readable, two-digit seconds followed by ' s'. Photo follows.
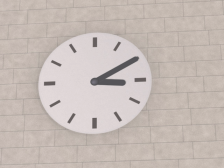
3 h 10 min
